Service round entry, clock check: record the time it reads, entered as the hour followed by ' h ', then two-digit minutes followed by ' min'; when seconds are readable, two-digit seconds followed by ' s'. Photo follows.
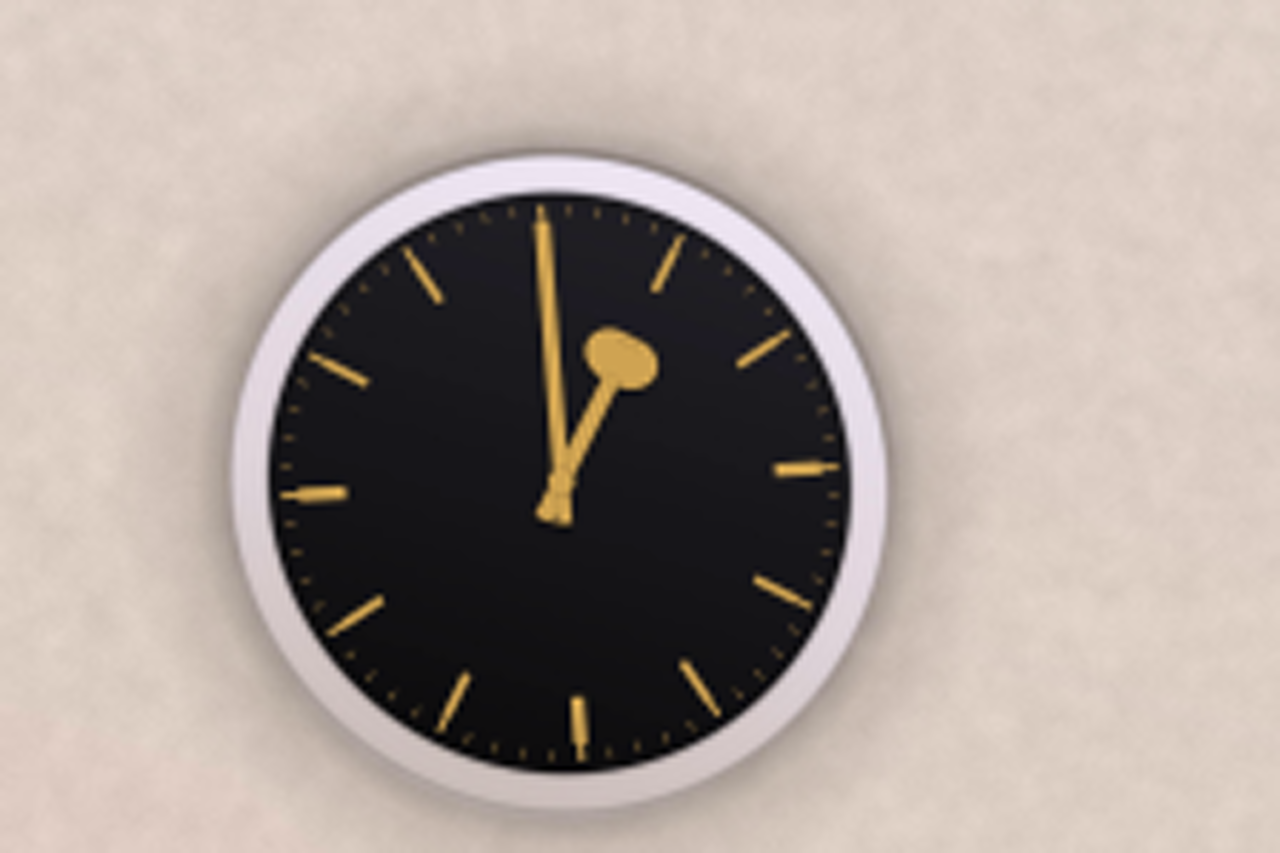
1 h 00 min
